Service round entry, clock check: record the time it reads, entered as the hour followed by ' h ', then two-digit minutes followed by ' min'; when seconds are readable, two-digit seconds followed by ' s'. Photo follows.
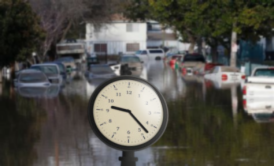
9 h 23 min
